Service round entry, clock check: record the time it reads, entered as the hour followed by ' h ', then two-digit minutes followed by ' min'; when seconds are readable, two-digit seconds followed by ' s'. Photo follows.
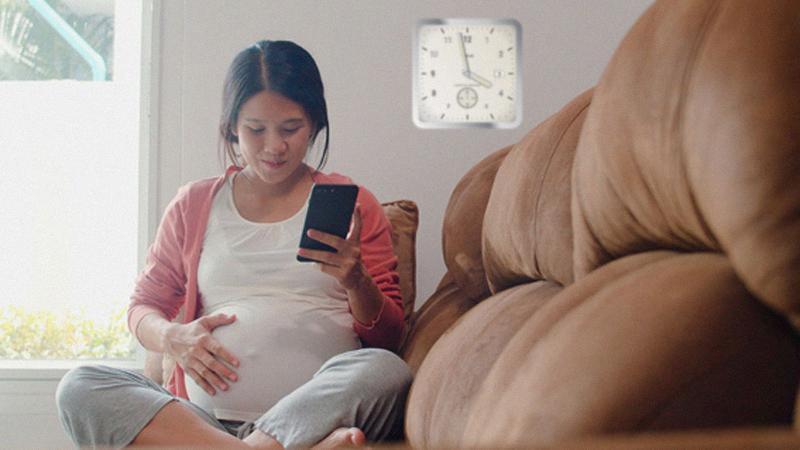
3 h 58 min
